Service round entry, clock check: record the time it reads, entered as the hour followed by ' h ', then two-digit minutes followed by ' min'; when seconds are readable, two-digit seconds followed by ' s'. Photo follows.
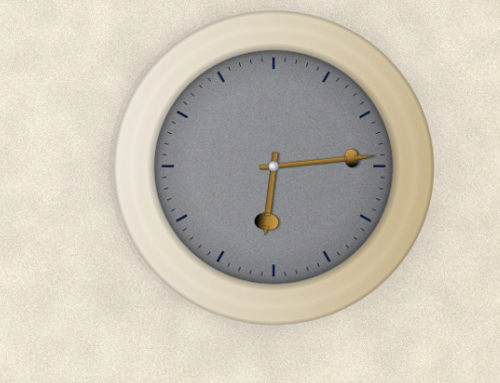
6 h 14 min
